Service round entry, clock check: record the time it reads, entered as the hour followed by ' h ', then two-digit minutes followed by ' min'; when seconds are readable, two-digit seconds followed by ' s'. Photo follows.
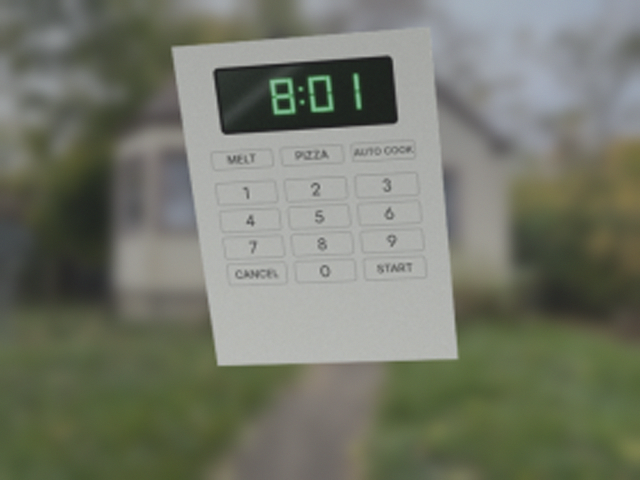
8 h 01 min
